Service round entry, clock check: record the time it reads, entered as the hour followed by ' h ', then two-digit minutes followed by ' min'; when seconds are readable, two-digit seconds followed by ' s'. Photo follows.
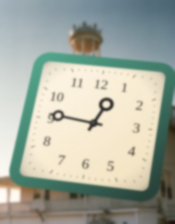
12 h 46 min
